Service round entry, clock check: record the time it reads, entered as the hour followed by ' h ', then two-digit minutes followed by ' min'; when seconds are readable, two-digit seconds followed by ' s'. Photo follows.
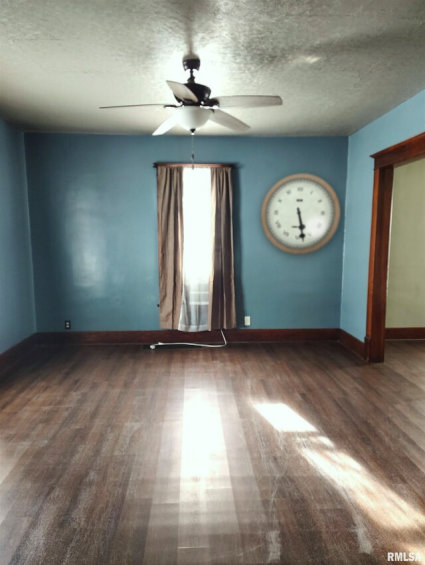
5 h 28 min
